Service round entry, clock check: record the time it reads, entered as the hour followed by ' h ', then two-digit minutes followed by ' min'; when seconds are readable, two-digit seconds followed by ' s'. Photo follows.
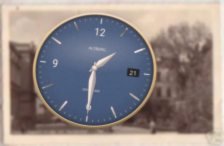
1 h 30 min
